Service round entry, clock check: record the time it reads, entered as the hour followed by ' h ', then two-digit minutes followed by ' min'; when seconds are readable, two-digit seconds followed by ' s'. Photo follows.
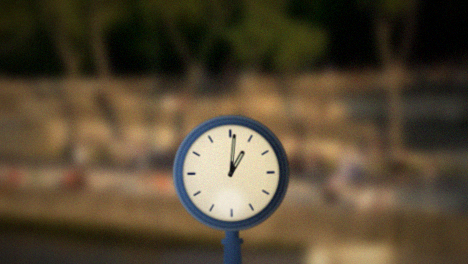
1 h 01 min
